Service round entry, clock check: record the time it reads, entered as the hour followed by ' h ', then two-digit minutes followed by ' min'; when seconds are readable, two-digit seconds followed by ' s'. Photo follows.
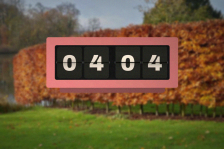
4 h 04 min
